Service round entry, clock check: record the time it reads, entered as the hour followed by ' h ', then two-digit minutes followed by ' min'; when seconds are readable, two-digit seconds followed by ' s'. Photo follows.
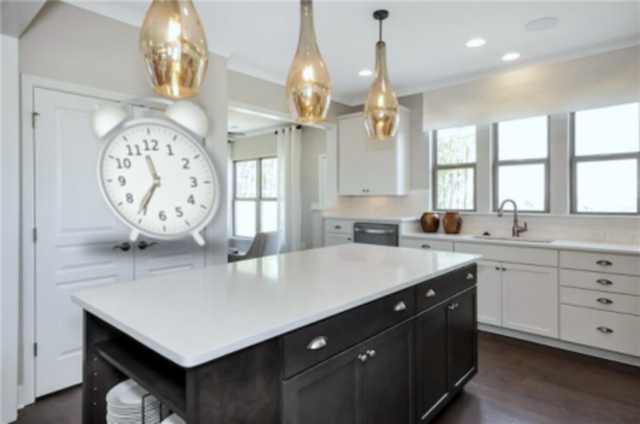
11 h 36 min
